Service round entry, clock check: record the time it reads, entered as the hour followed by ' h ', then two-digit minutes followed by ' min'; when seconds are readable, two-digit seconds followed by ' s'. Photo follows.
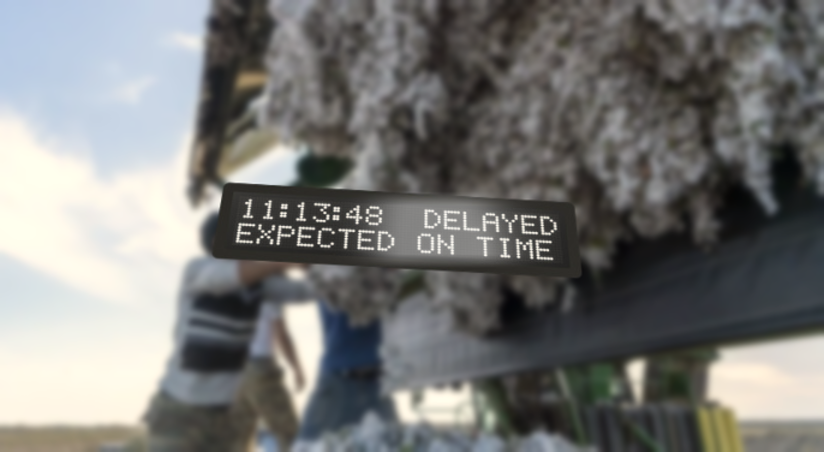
11 h 13 min 48 s
